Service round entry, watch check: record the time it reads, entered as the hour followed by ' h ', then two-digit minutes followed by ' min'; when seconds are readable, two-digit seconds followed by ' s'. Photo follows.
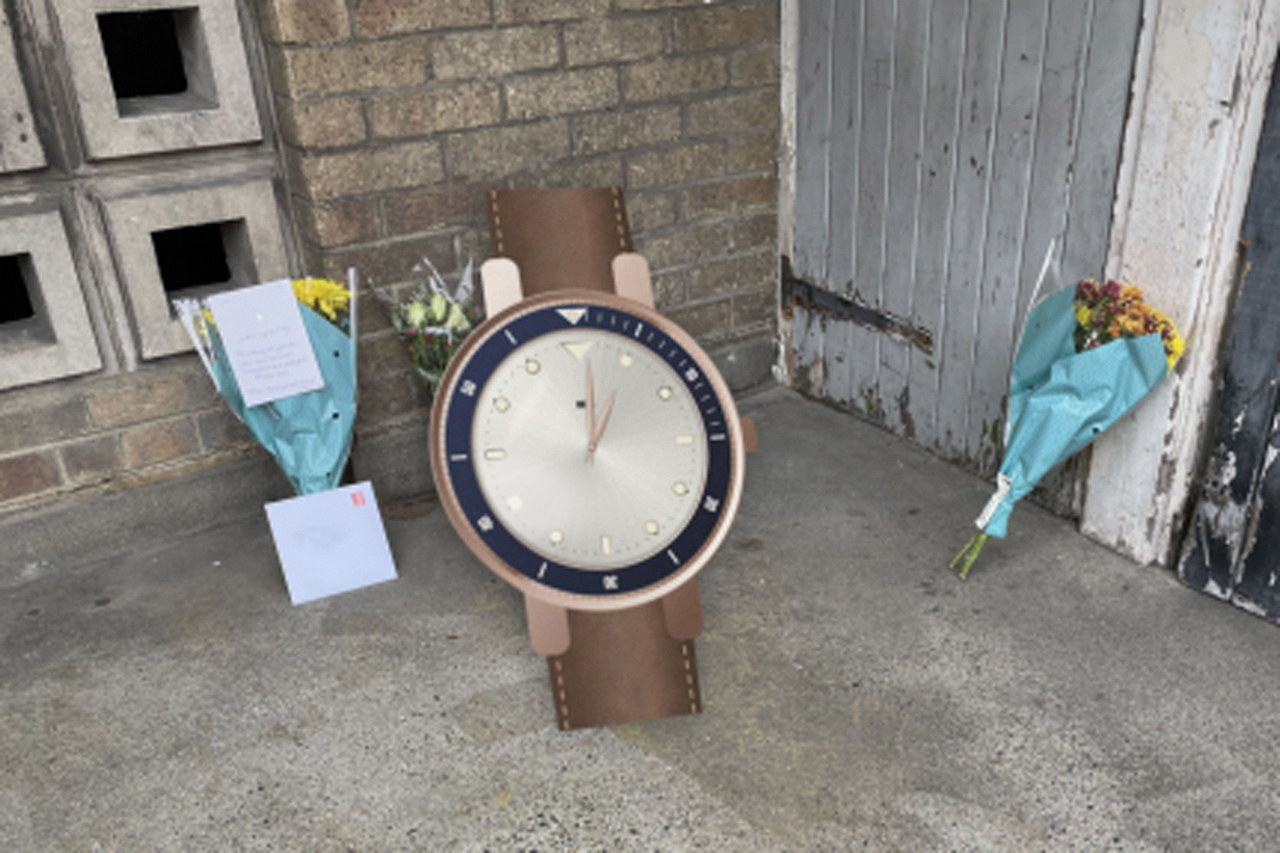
1 h 01 min
